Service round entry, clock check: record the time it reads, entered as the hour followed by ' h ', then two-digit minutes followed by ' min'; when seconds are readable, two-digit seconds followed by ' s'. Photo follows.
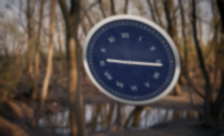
9 h 16 min
